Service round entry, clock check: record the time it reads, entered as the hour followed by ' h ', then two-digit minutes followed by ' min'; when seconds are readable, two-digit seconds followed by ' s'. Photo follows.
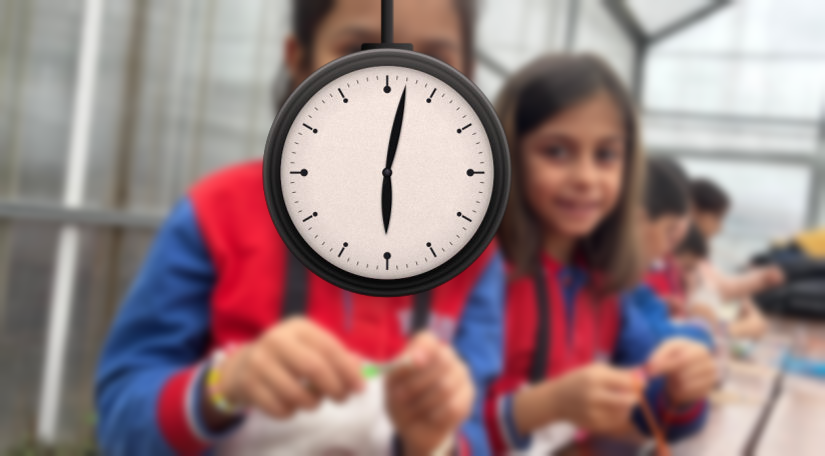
6 h 02 min
